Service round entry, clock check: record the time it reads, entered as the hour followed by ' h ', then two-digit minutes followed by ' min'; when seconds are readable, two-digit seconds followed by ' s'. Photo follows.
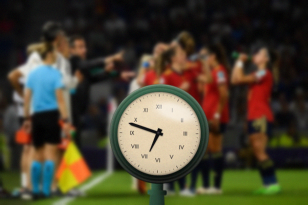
6 h 48 min
